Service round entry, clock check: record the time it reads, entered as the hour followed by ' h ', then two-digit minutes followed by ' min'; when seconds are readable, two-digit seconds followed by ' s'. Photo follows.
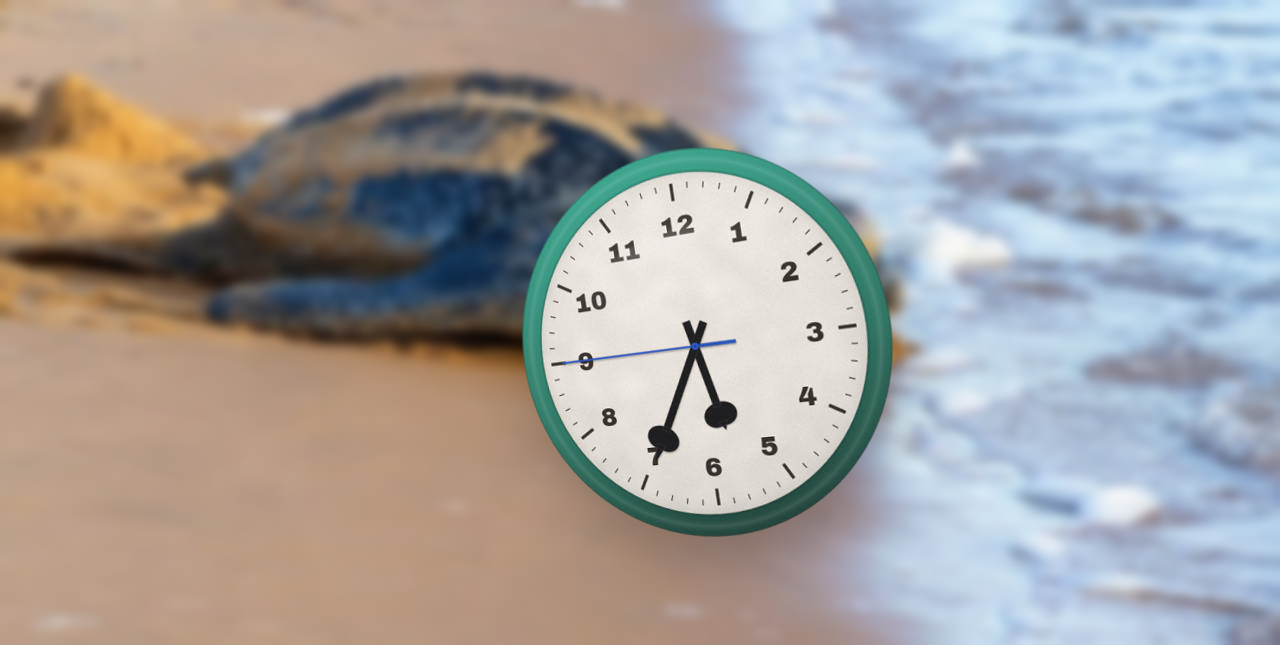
5 h 34 min 45 s
